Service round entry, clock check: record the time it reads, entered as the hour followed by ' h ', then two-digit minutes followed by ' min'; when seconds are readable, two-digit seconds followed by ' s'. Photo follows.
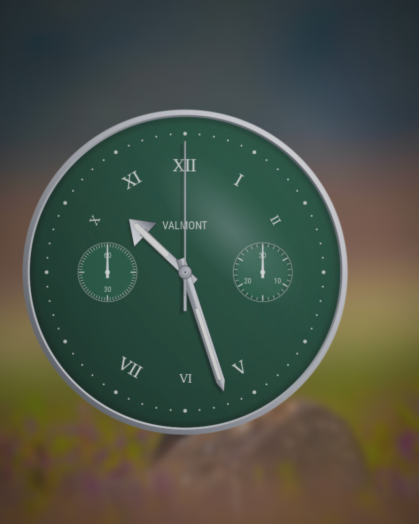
10 h 27 min
